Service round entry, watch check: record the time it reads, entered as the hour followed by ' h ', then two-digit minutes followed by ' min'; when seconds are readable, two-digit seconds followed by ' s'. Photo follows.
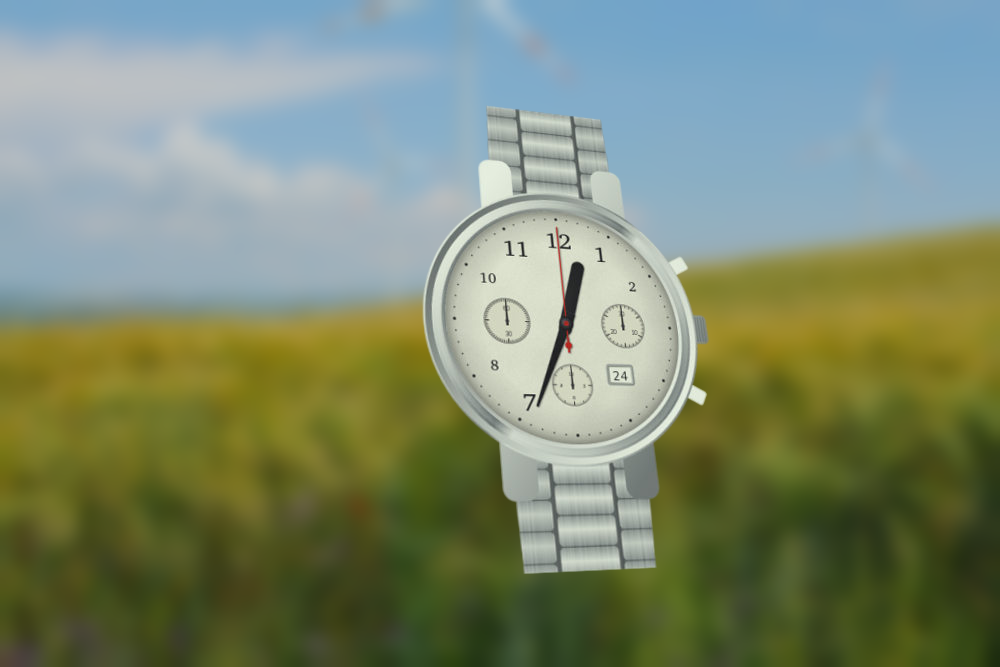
12 h 34 min
